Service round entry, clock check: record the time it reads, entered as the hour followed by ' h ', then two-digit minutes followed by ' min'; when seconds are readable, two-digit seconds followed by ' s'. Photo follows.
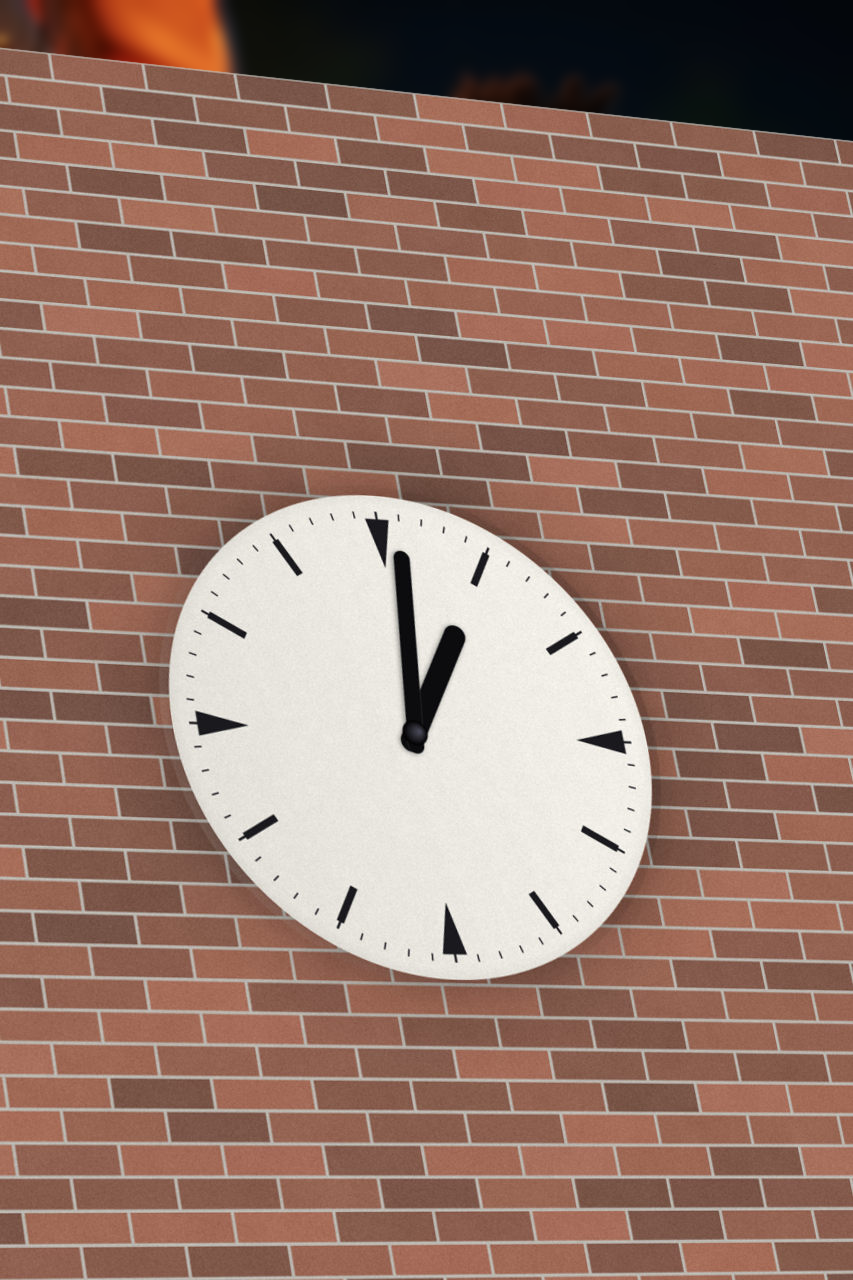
1 h 01 min
